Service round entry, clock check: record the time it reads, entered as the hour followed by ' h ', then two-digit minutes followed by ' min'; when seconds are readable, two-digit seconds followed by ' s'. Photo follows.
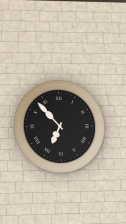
6 h 53 min
